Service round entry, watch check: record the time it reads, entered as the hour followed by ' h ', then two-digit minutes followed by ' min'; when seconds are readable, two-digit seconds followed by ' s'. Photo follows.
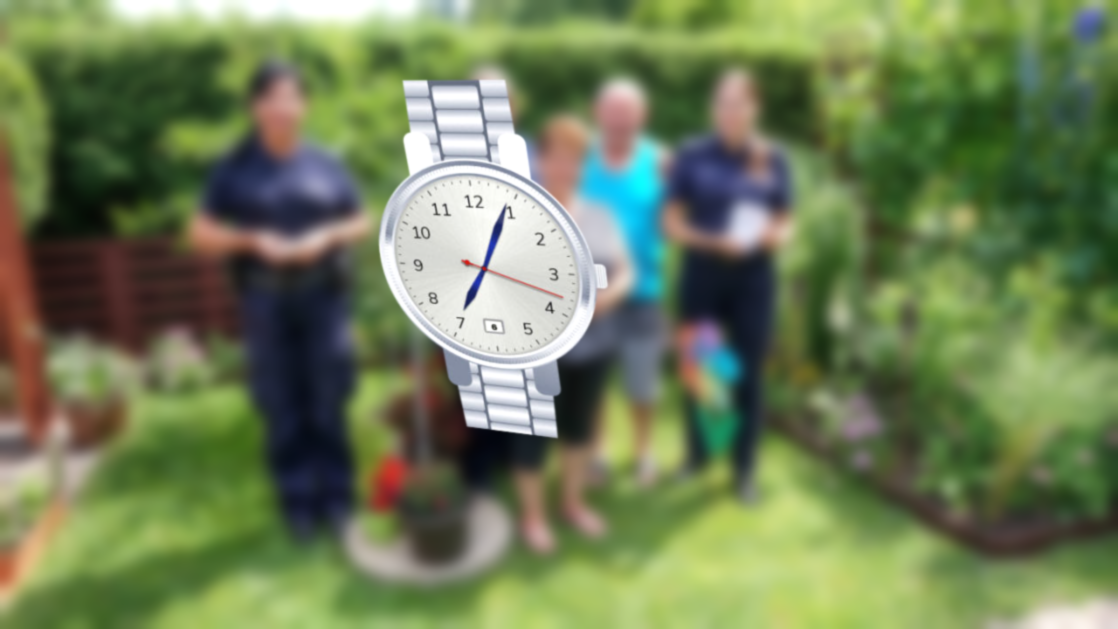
7 h 04 min 18 s
